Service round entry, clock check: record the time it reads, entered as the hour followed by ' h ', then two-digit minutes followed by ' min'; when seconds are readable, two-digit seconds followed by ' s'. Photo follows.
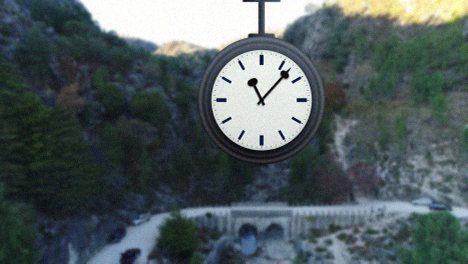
11 h 07 min
